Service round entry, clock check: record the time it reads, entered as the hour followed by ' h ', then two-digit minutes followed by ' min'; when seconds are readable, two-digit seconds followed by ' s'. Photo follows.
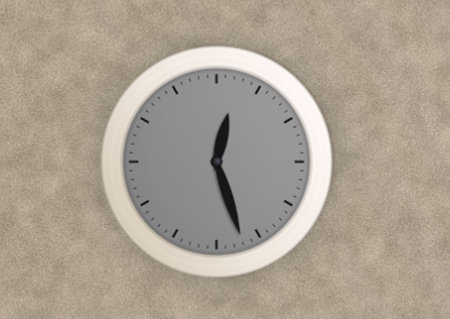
12 h 27 min
